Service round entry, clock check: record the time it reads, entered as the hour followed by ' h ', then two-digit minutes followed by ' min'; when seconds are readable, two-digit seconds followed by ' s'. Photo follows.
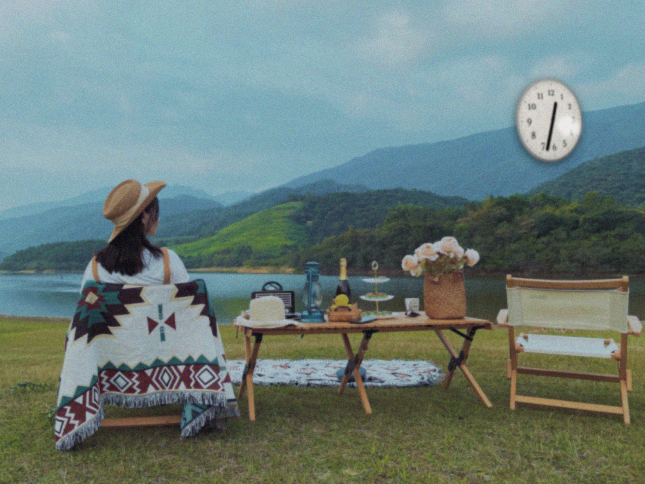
12 h 33 min
